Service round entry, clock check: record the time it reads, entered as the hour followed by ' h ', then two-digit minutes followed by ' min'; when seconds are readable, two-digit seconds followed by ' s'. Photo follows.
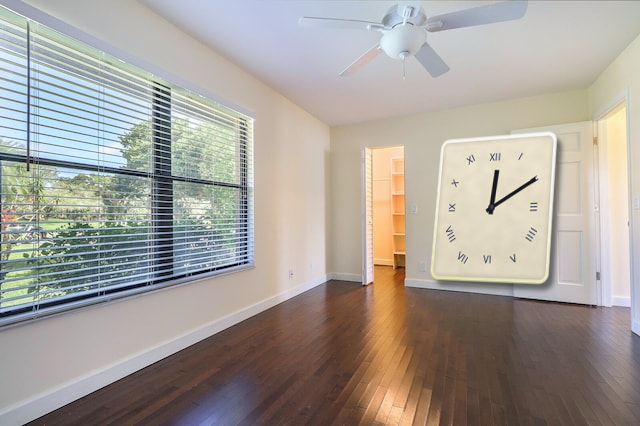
12 h 10 min
